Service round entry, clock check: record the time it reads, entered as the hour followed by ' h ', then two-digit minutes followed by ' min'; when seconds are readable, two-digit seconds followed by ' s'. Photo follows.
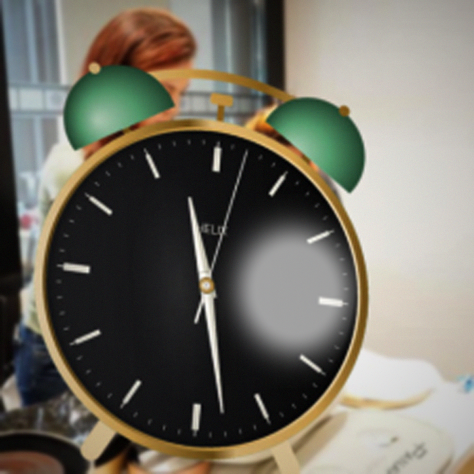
11 h 28 min 02 s
